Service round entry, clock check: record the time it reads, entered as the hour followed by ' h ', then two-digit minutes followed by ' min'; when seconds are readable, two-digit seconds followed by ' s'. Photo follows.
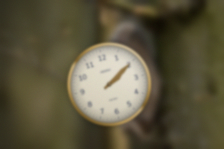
2 h 10 min
